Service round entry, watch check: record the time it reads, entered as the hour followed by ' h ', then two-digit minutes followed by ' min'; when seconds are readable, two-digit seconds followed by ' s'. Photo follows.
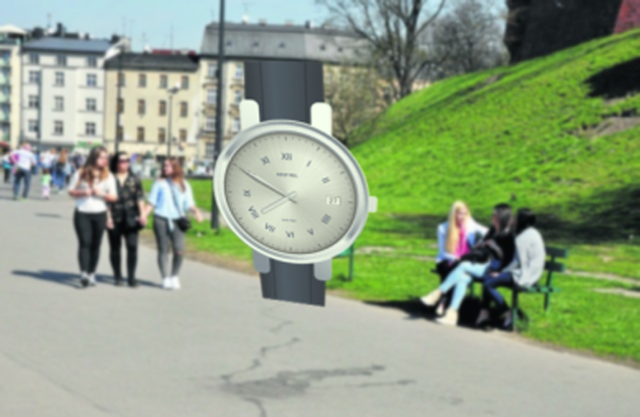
7 h 50 min
